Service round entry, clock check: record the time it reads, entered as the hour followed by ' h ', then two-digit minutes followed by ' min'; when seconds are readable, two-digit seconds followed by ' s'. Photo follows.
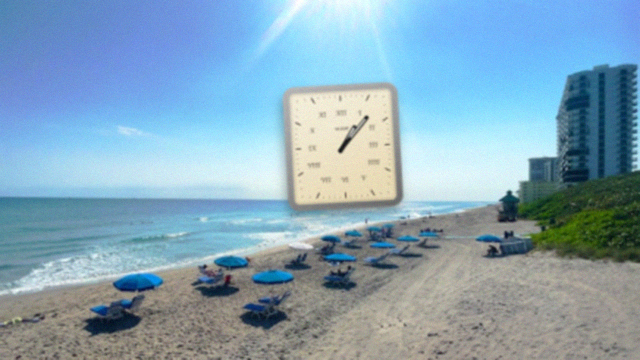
1 h 07 min
